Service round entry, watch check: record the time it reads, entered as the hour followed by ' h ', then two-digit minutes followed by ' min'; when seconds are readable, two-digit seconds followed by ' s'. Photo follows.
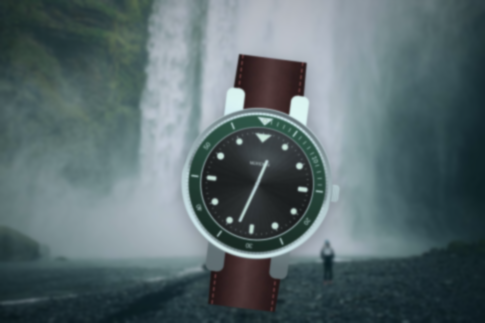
12 h 33 min
